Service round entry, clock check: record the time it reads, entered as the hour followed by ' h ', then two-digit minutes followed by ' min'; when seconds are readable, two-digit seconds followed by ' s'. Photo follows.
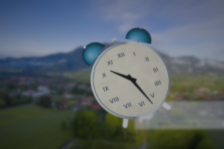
10 h 27 min
